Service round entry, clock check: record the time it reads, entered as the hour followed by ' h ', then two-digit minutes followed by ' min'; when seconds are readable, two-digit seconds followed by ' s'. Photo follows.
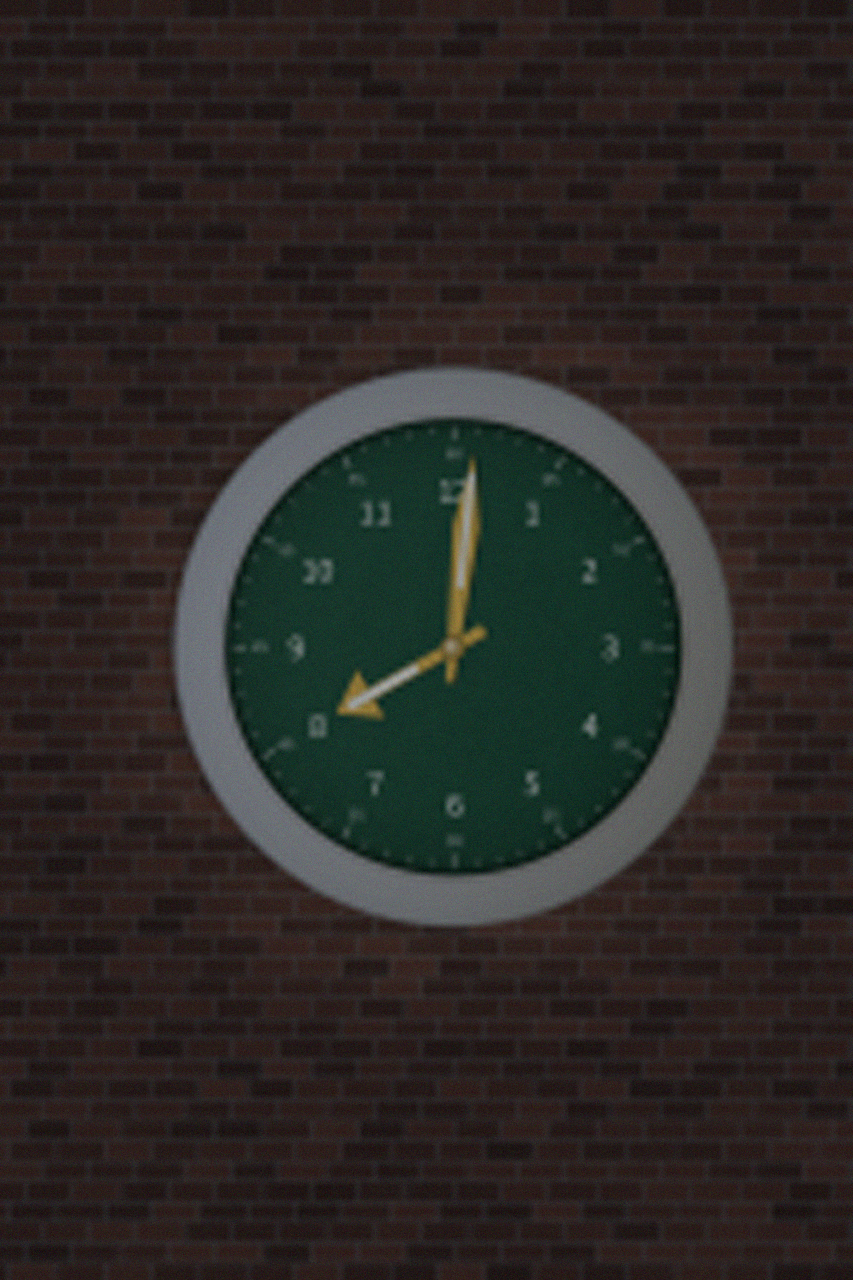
8 h 01 min
